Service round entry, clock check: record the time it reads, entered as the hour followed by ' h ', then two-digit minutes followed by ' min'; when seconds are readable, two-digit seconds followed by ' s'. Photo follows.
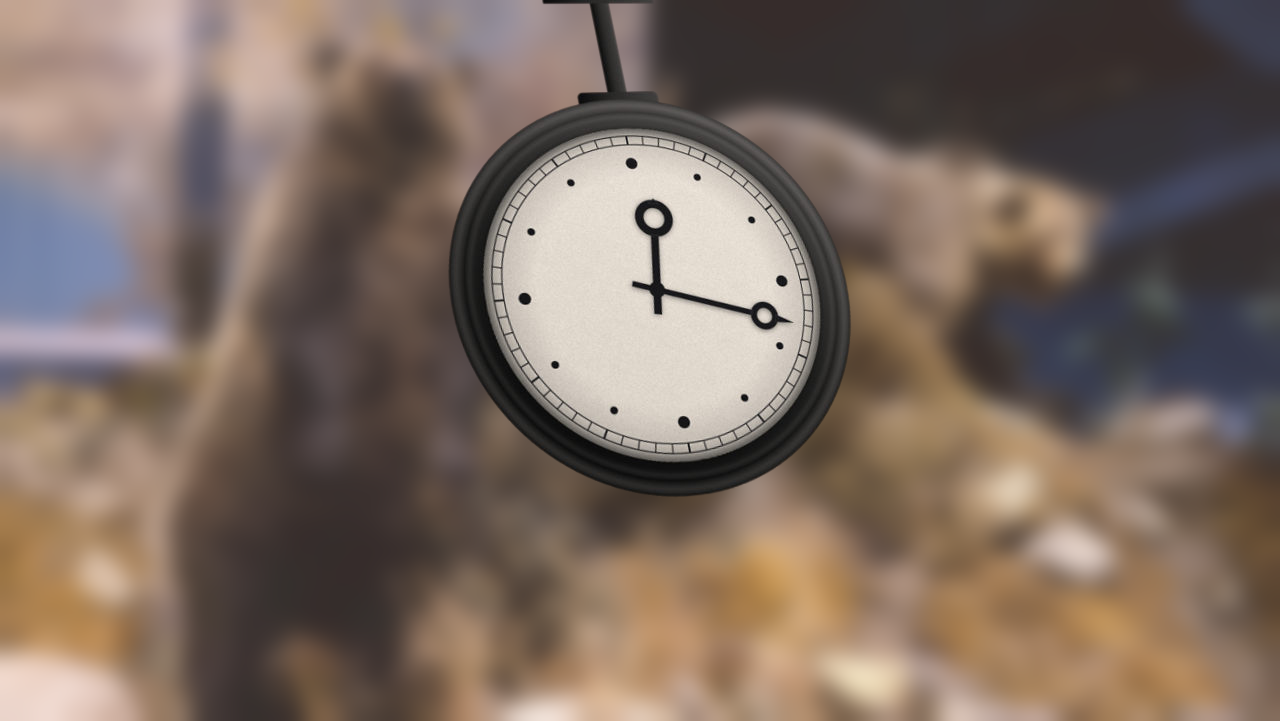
12 h 18 min
